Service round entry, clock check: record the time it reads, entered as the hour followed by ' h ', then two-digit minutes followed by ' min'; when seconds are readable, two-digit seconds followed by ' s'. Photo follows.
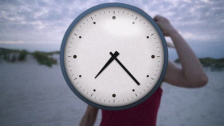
7 h 23 min
